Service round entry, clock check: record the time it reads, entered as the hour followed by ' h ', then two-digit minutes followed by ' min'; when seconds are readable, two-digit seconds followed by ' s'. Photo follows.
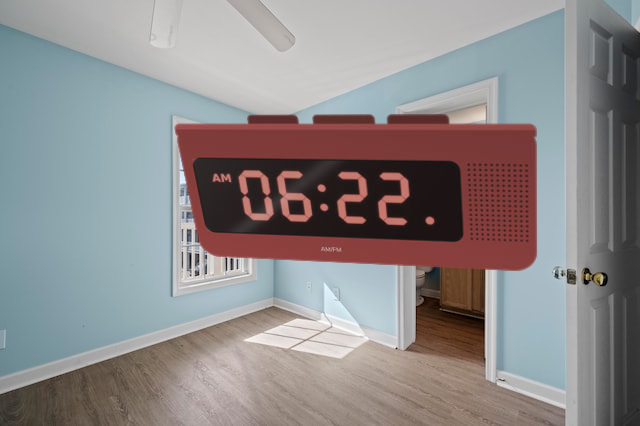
6 h 22 min
